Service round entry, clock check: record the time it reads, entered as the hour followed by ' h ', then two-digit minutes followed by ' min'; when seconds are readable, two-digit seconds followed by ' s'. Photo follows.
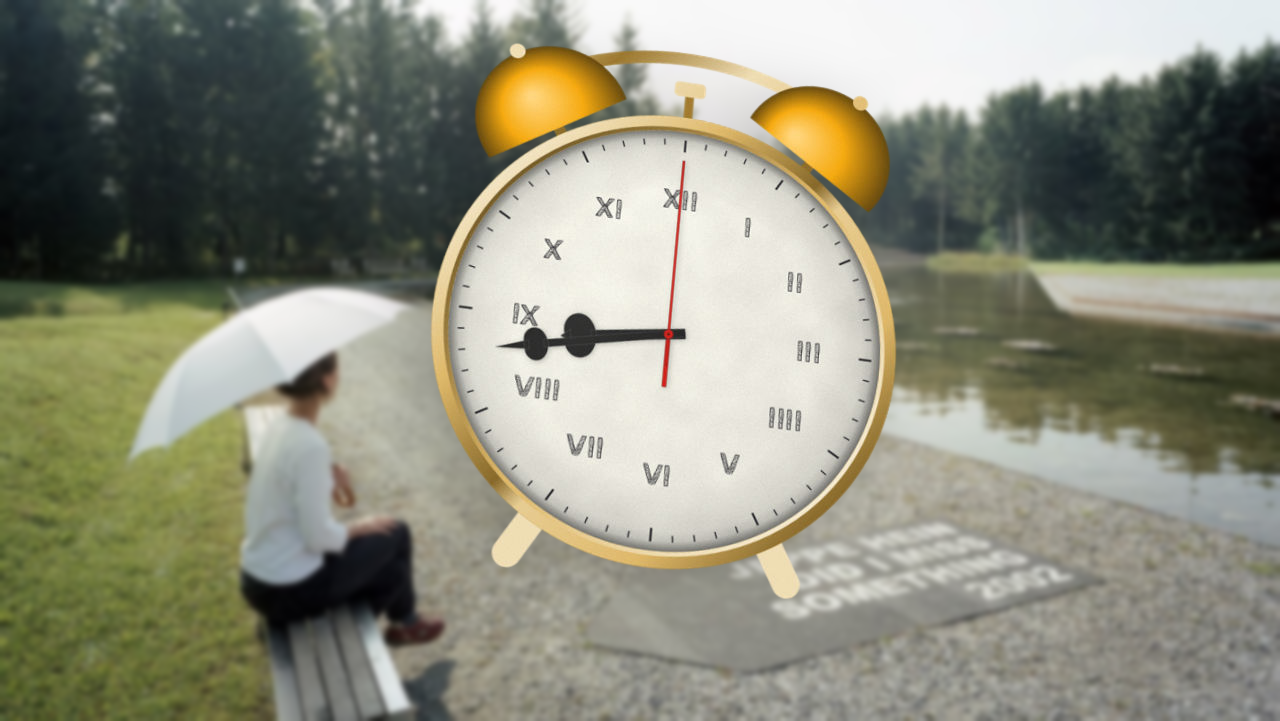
8 h 43 min 00 s
